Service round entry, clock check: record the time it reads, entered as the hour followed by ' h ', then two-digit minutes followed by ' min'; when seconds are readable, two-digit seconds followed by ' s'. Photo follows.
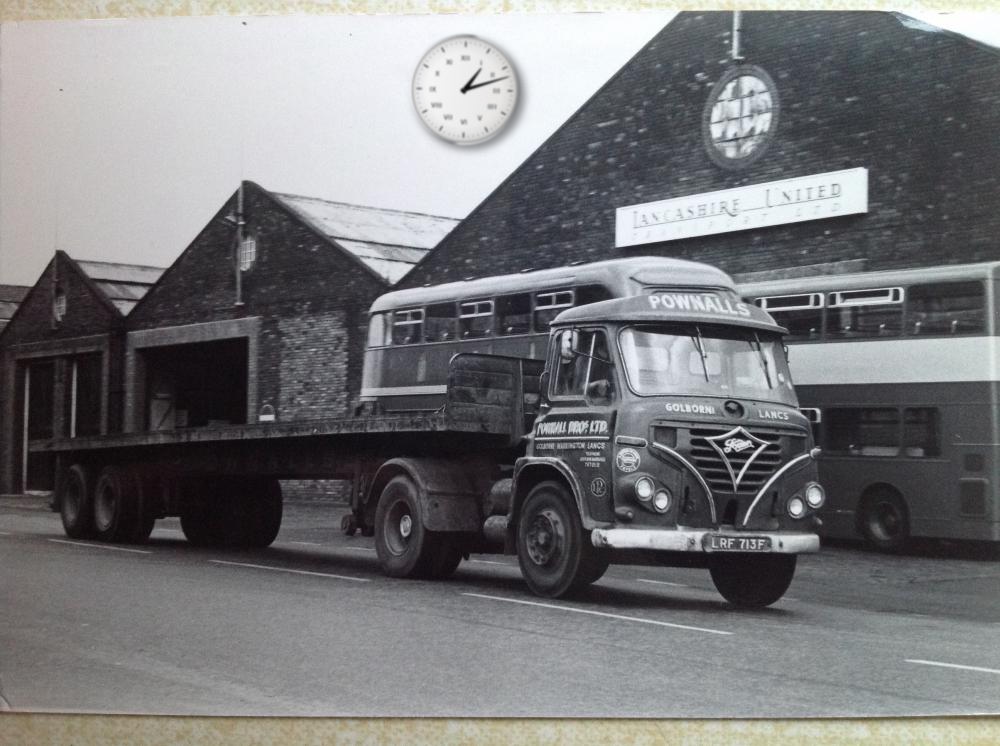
1 h 12 min
